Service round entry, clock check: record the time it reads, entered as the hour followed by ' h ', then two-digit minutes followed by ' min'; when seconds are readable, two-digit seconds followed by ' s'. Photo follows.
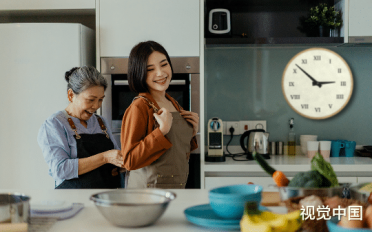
2 h 52 min
